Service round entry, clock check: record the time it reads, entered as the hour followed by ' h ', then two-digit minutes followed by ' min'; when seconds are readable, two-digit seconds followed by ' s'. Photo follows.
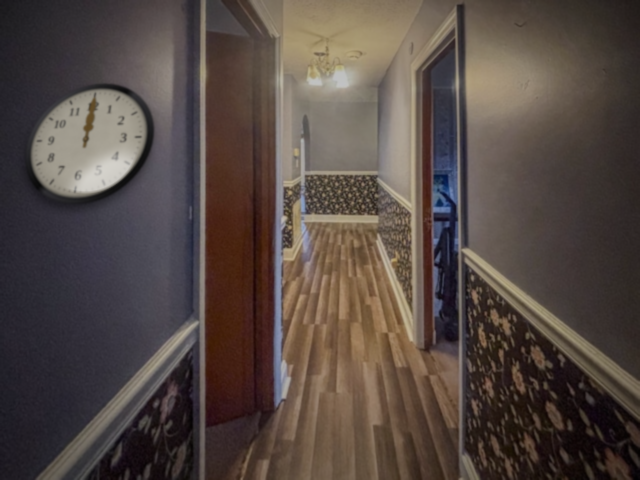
12 h 00 min
